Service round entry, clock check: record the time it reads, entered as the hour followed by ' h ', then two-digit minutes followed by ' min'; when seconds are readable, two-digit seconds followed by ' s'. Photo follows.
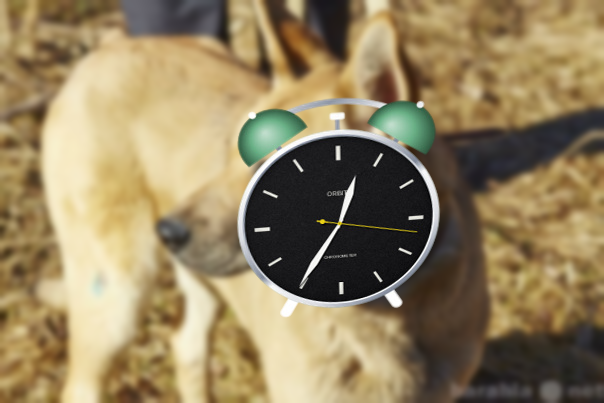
12 h 35 min 17 s
